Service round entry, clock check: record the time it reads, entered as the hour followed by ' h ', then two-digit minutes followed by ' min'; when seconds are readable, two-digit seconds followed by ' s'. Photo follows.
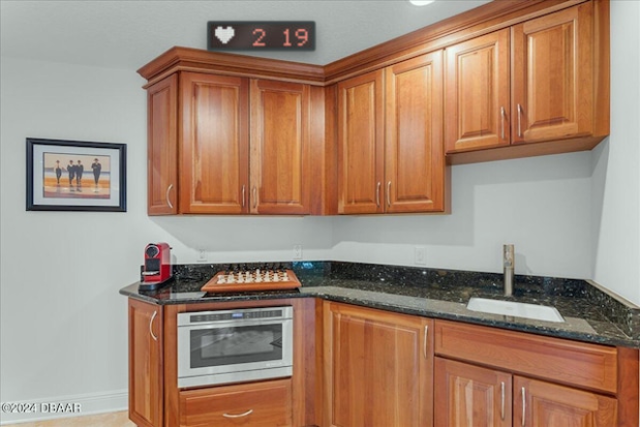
2 h 19 min
